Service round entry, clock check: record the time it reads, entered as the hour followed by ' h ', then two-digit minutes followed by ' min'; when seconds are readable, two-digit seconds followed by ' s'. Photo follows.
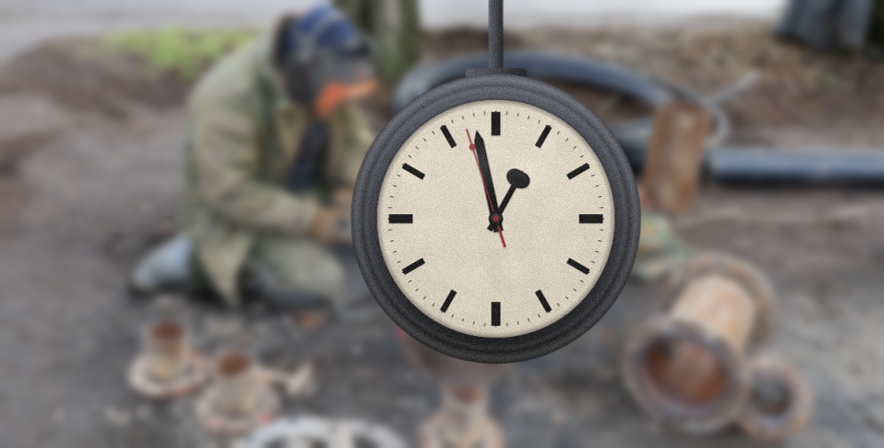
12 h 57 min 57 s
